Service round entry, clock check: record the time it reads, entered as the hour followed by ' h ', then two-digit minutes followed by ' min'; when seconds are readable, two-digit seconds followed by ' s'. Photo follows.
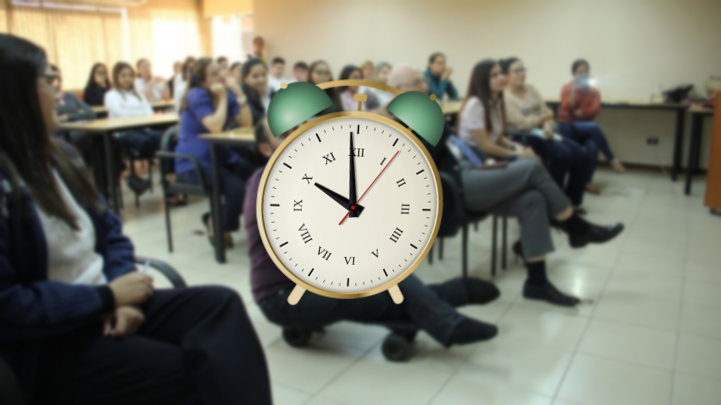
9 h 59 min 06 s
